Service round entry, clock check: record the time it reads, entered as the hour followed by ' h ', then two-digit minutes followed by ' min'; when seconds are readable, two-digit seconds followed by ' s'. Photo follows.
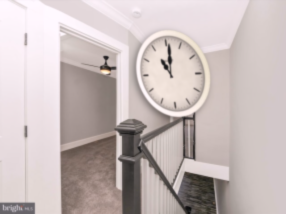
11 h 01 min
